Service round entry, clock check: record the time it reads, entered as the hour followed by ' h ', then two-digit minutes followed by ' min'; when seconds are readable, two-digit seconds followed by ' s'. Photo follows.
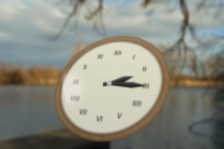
2 h 15 min
